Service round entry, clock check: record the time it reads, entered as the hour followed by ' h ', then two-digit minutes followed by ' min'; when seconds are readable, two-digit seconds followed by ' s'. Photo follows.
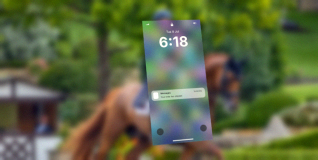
6 h 18 min
